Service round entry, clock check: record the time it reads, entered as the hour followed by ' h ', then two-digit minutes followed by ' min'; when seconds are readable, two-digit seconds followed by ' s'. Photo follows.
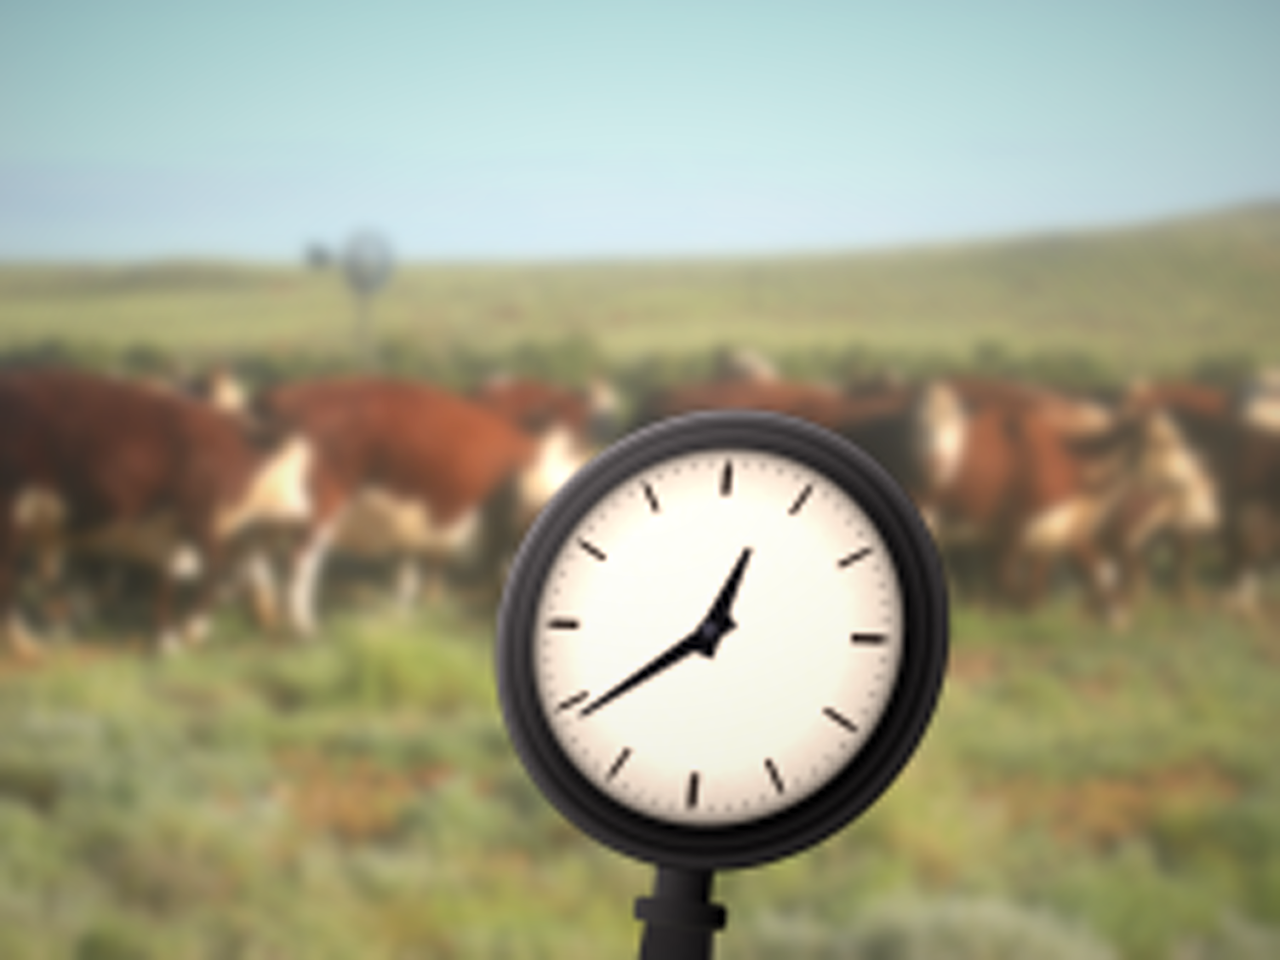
12 h 39 min
